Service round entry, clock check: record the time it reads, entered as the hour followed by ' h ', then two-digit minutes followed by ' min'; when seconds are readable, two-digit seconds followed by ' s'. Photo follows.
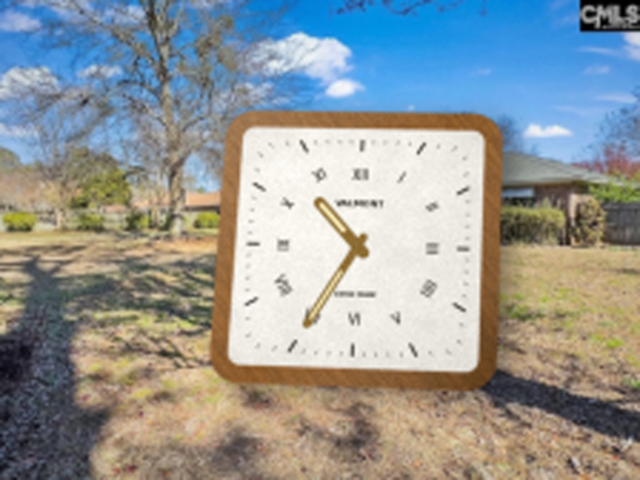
10 h 35 min
